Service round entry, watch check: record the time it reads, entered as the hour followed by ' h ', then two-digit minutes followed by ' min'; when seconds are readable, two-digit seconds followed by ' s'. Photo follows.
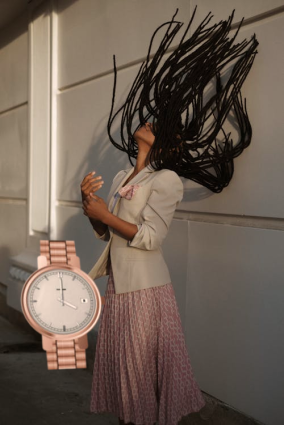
4 h 00 min
